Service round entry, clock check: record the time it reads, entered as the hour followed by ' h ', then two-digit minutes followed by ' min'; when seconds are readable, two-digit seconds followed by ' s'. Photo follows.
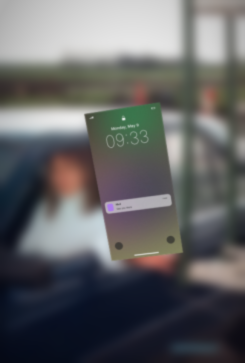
9 h 33 min
